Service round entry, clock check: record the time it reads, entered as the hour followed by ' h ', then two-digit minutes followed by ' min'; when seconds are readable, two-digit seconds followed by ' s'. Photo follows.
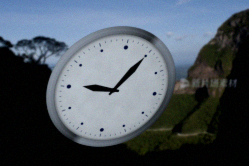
9 h 05 min
